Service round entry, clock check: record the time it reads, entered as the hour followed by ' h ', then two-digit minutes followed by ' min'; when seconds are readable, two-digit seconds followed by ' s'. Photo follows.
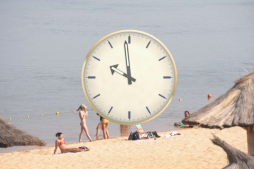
9 h 59 min
